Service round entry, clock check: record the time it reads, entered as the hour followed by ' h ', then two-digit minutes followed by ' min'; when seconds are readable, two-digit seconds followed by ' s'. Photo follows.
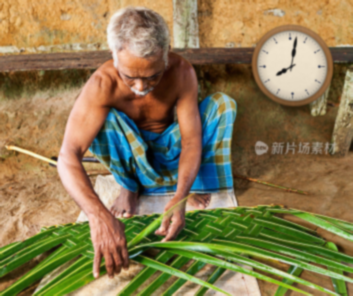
8 h 02 min
